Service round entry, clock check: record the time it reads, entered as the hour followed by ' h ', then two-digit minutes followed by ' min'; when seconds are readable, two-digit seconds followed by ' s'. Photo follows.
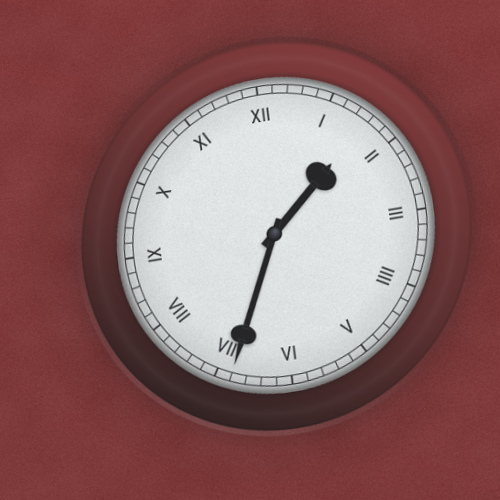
1 h 34 min
